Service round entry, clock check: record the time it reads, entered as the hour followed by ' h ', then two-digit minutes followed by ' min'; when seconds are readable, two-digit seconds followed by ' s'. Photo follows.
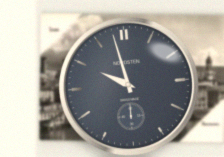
9 h 58 min
